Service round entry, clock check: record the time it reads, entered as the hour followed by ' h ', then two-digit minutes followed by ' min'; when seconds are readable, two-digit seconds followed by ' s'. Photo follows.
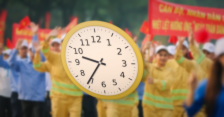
9 h 36 min
